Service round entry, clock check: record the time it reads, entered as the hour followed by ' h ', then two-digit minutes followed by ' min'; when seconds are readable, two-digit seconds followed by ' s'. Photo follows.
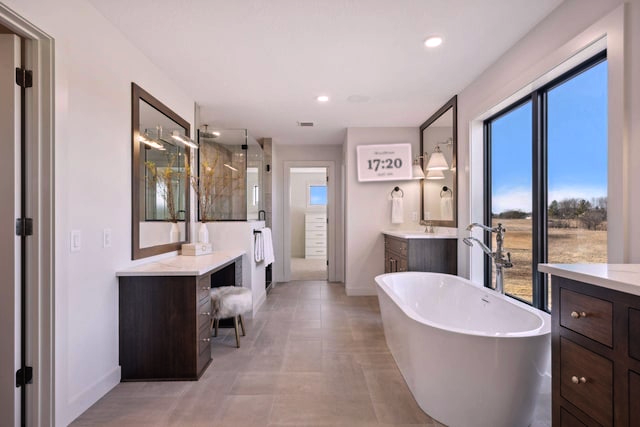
17 h 20 min
